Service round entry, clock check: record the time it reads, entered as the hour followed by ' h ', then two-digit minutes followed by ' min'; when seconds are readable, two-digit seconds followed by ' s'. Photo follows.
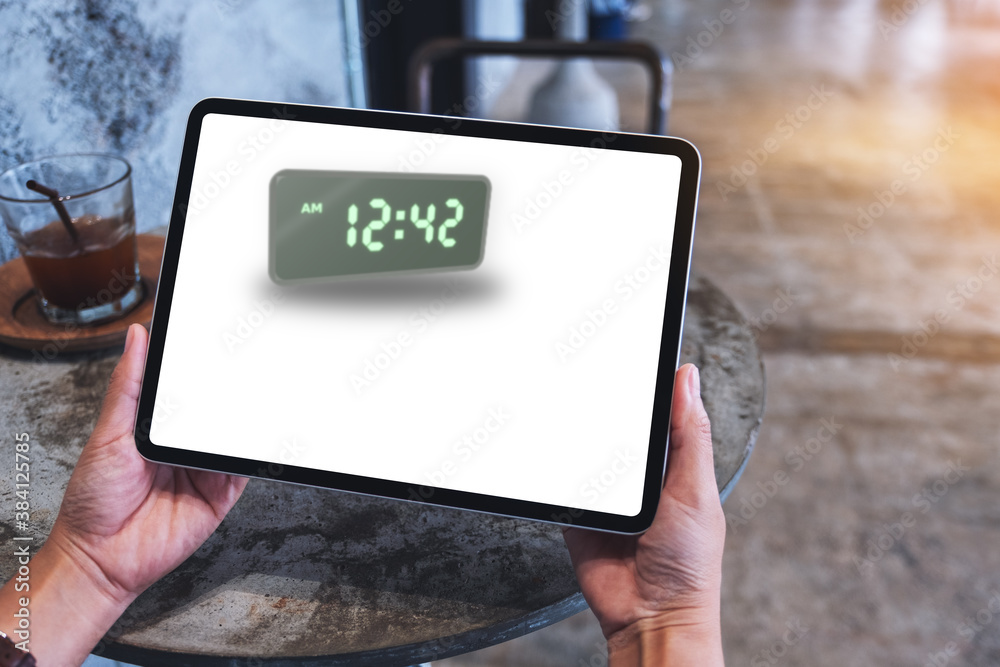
12 h 42 min
